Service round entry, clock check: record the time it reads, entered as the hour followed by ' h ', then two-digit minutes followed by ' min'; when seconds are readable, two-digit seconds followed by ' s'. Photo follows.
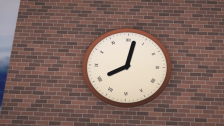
8 h 02 min
